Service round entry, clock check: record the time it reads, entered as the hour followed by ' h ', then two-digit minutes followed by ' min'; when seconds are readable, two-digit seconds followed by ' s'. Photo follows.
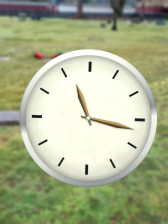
11 h 17 min
